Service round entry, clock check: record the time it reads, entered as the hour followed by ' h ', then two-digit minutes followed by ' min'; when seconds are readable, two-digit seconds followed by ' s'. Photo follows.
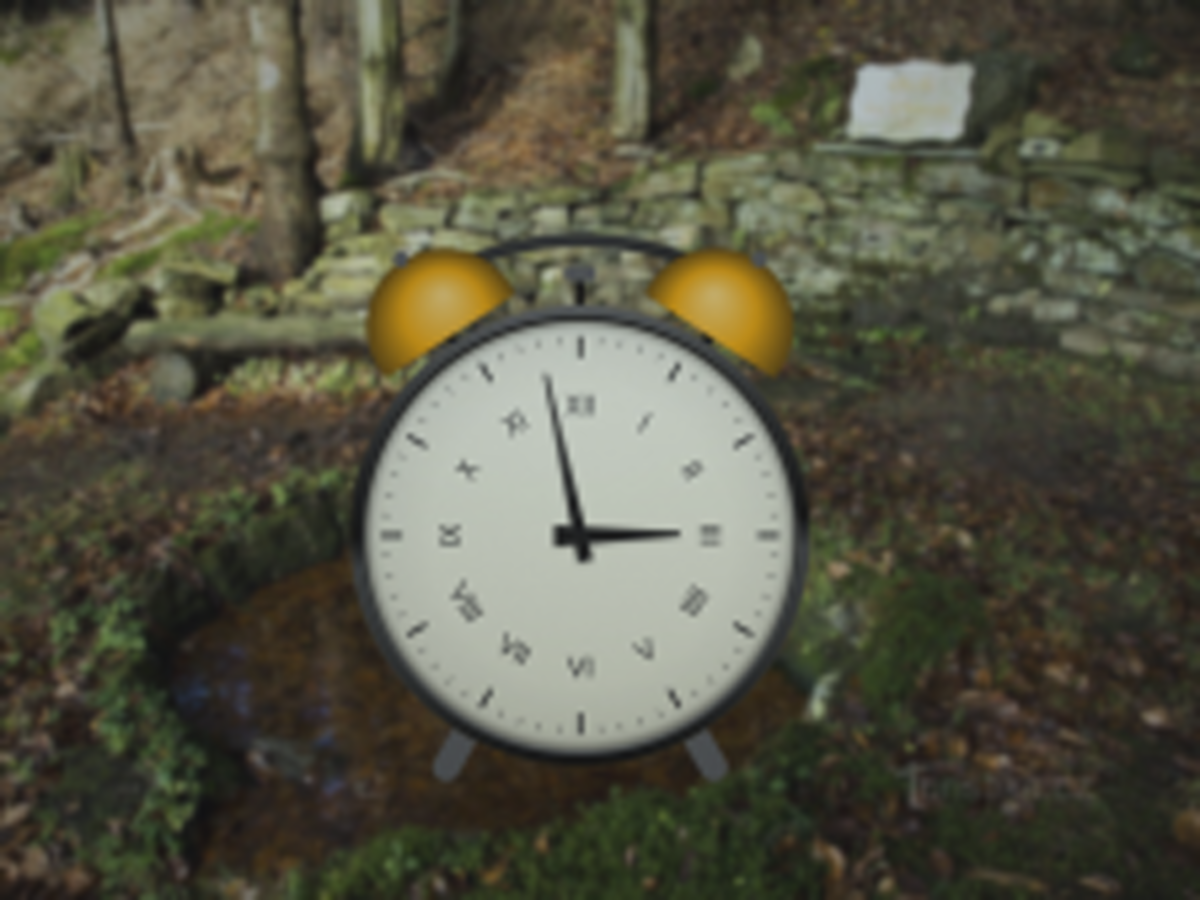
2 h 58 min
